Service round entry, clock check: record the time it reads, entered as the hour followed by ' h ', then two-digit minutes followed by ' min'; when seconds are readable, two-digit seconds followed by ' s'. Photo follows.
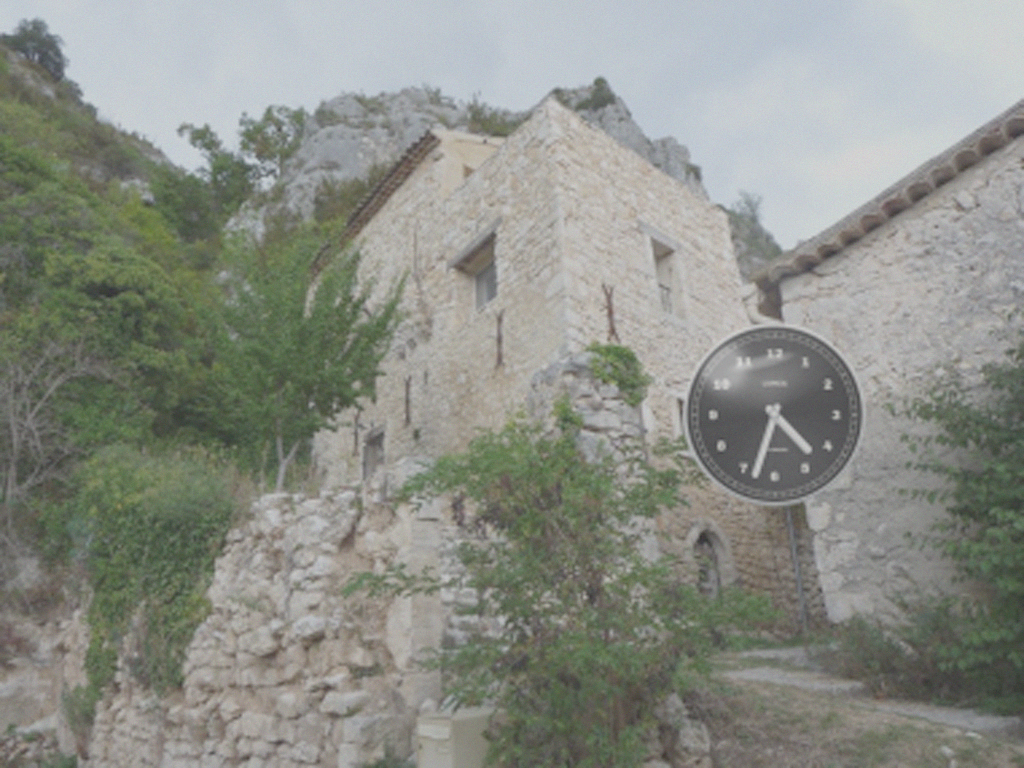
4 h 33 min
